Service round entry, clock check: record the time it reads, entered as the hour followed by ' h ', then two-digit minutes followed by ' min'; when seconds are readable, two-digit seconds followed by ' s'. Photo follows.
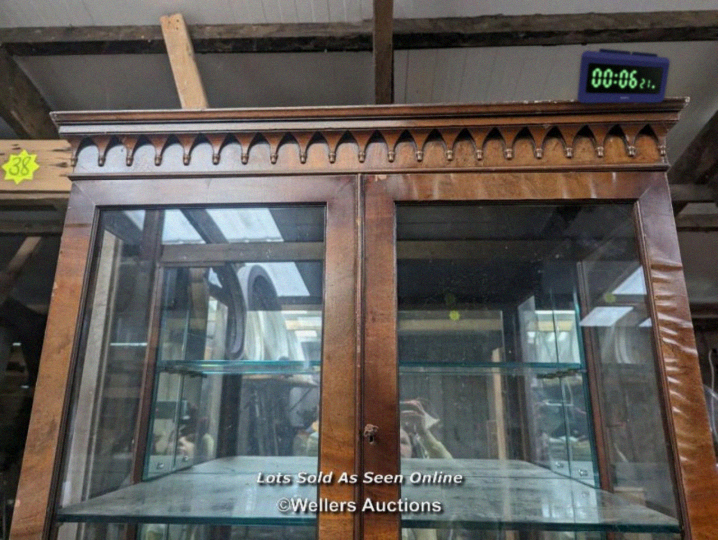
0 h 06 min
